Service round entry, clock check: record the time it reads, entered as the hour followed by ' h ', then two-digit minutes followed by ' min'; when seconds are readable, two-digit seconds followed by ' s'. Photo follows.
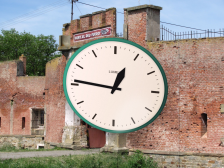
12 h 46 min
